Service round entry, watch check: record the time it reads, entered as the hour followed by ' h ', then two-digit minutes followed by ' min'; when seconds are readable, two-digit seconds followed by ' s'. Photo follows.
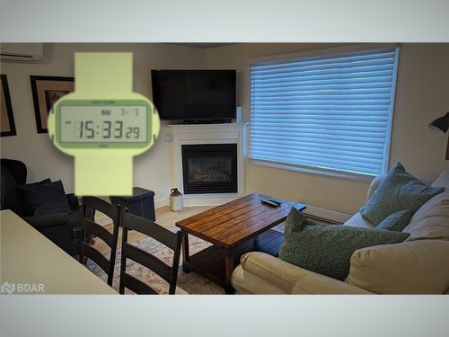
15 h 33 min 29 s
